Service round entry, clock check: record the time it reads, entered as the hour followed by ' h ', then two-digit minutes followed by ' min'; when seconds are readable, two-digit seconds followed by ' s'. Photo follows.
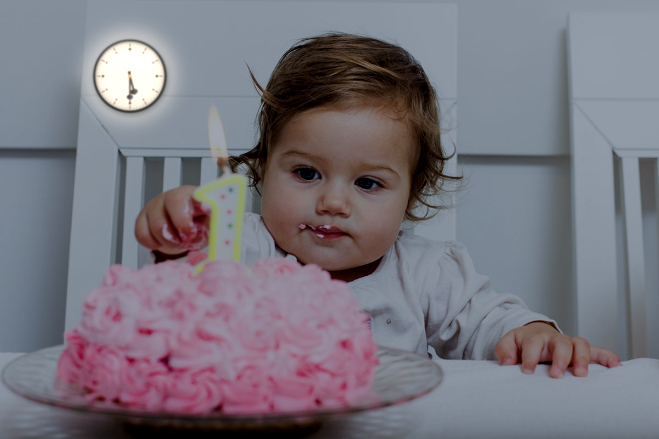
5 h 30 min
